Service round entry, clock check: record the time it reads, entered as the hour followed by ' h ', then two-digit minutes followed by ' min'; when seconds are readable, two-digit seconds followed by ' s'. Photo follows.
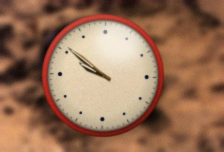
9 h 51 min
